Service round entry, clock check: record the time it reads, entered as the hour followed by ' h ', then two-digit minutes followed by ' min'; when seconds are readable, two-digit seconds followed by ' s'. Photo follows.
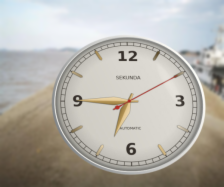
6 h 45 min 10 s
